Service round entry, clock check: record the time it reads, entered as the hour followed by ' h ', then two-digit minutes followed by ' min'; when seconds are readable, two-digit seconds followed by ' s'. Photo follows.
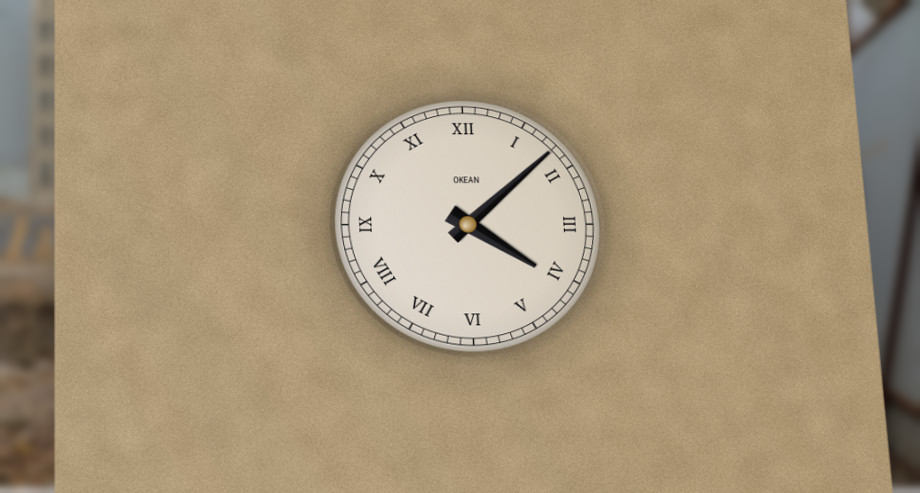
4 h 08 min
